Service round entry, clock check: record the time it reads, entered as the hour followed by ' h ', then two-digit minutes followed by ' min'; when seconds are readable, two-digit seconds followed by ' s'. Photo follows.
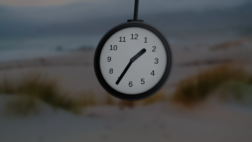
1 h 35 min
